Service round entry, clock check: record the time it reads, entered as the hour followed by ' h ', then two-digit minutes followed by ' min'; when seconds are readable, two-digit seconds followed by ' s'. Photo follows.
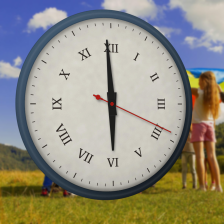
5 h 59 min 19 s
